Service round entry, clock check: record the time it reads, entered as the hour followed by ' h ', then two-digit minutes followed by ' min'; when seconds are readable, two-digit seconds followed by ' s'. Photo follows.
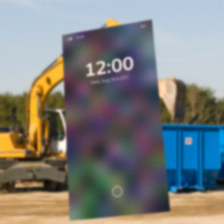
12 h 00 min
